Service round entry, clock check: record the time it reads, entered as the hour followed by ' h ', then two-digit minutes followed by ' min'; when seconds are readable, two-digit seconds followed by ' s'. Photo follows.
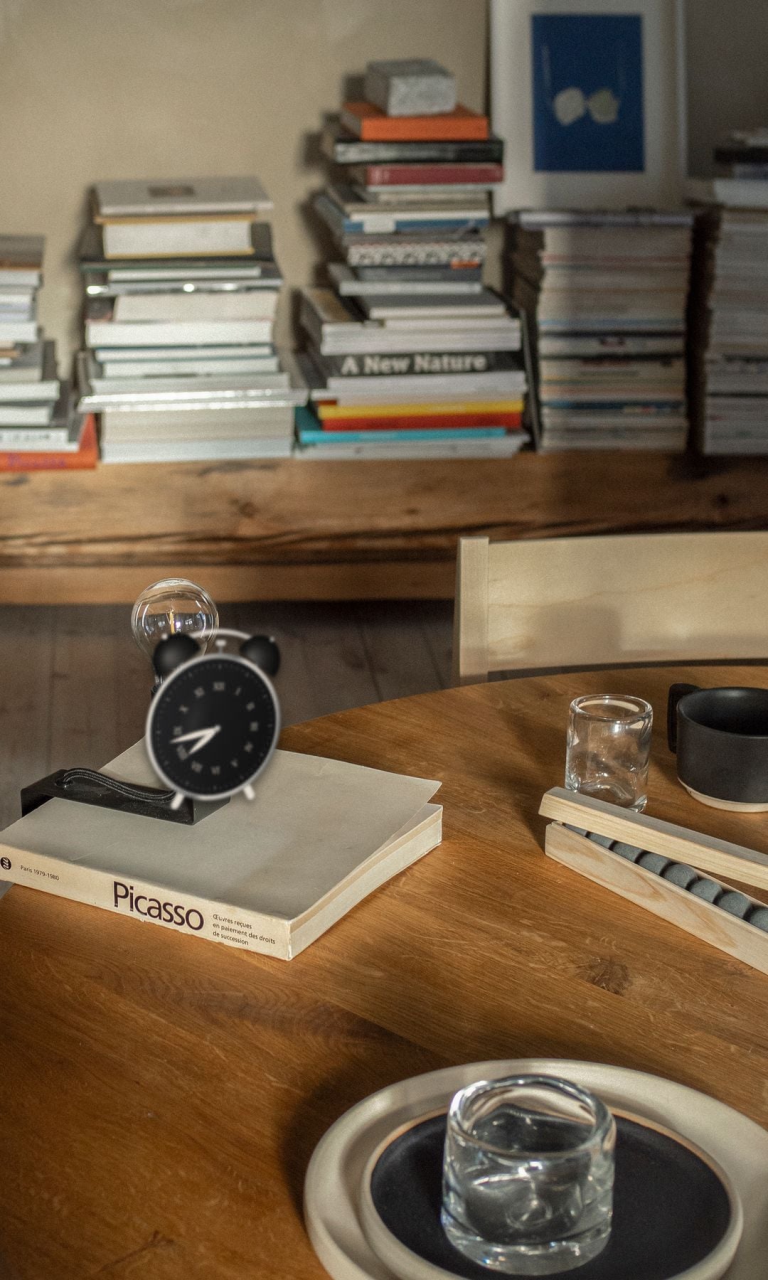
7 h 43 min
